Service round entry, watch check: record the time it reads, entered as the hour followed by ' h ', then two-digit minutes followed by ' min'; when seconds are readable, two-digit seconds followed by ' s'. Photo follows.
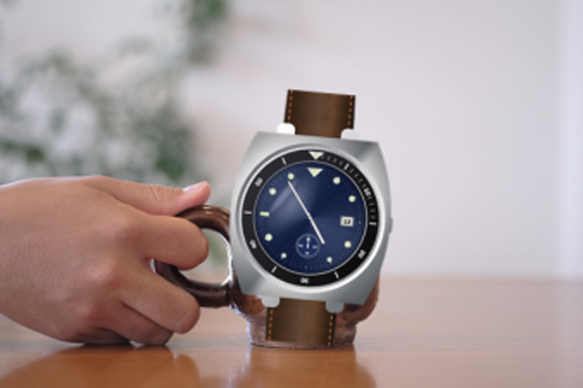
4 h 54 min
